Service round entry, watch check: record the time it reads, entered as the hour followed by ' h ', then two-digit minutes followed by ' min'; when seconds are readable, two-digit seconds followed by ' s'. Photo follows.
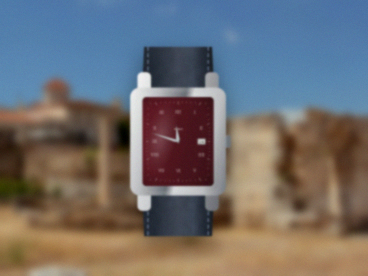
11 h 48 min
